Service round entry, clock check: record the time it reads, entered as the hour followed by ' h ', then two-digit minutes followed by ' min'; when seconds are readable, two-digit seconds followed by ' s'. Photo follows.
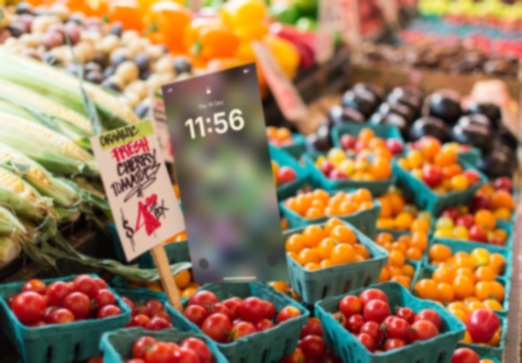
11 h 56 min
